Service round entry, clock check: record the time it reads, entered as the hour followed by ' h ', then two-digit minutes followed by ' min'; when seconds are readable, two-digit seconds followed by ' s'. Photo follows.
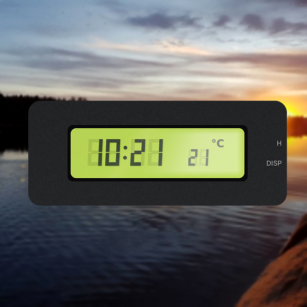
10 h 21 min
